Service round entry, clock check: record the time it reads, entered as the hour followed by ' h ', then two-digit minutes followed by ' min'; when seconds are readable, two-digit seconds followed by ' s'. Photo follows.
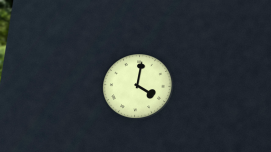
4 h 01 min
